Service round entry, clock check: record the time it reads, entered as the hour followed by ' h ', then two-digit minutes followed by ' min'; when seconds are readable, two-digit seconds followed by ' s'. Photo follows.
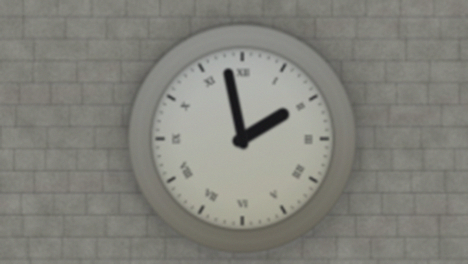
1 h 58 min
